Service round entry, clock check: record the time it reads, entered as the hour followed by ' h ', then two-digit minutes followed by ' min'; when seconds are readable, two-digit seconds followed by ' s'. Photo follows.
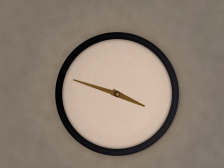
3 h 48 min
